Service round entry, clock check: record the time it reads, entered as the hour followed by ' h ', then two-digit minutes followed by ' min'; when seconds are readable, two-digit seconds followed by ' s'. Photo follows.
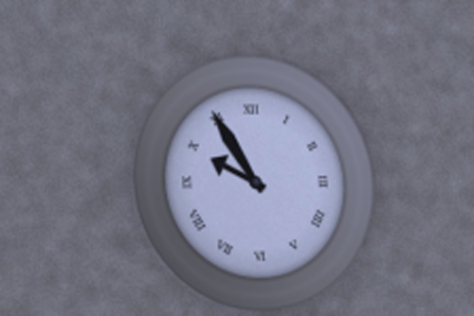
9 h 55 min
